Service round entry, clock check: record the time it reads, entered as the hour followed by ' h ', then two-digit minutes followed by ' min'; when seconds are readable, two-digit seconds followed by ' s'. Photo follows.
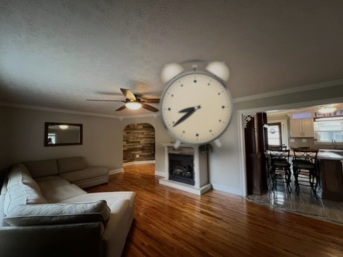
8 h 39 min
